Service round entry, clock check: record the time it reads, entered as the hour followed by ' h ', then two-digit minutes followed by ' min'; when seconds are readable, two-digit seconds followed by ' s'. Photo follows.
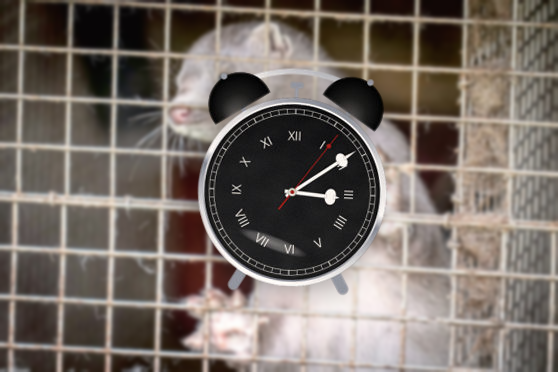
3 h 09 min 06 s
